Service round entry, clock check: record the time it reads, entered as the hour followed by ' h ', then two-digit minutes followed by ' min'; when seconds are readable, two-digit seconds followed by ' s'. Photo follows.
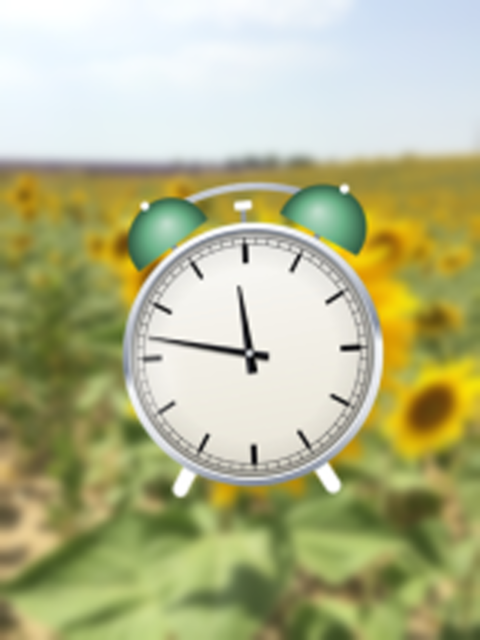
11 h 47 min
